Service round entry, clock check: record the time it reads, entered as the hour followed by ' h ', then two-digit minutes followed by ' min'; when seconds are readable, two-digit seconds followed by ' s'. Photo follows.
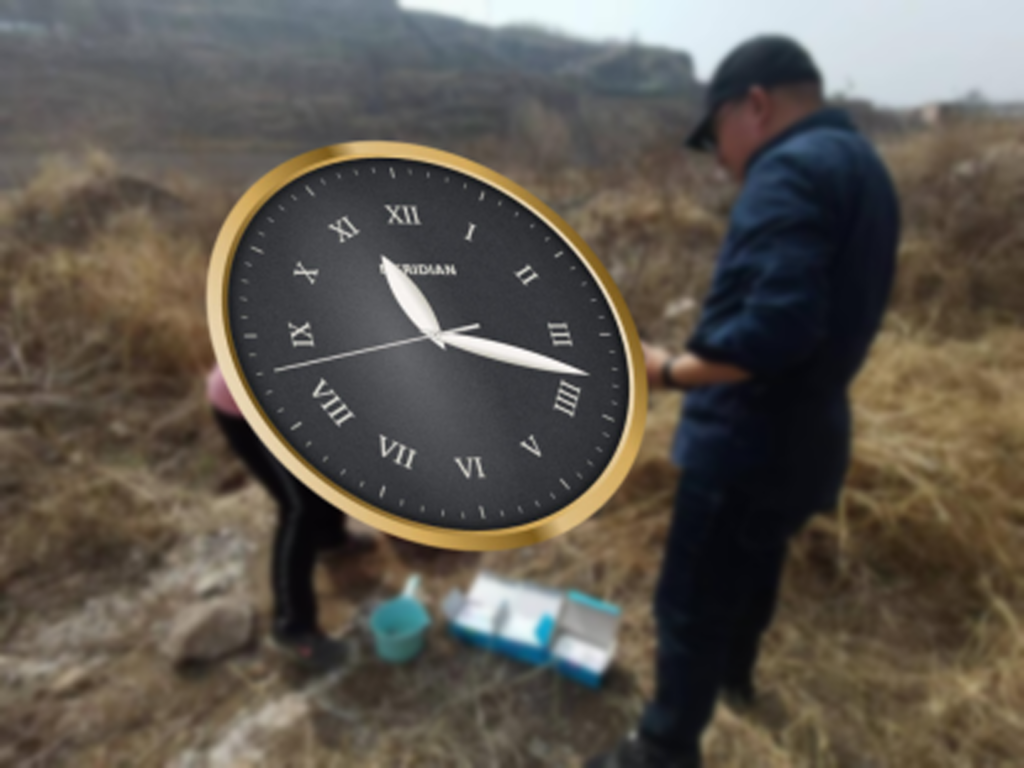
11 h 17 min 43 s
